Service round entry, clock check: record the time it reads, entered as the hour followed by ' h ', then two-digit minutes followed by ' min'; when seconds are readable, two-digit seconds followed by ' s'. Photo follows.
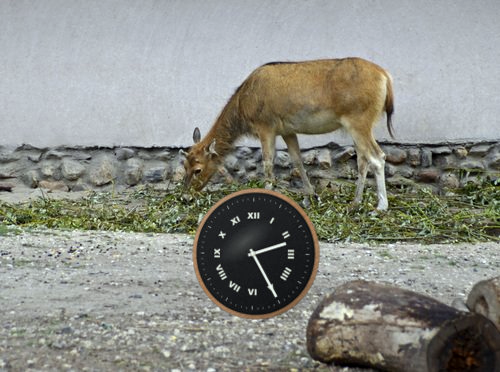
2 h 25 min
